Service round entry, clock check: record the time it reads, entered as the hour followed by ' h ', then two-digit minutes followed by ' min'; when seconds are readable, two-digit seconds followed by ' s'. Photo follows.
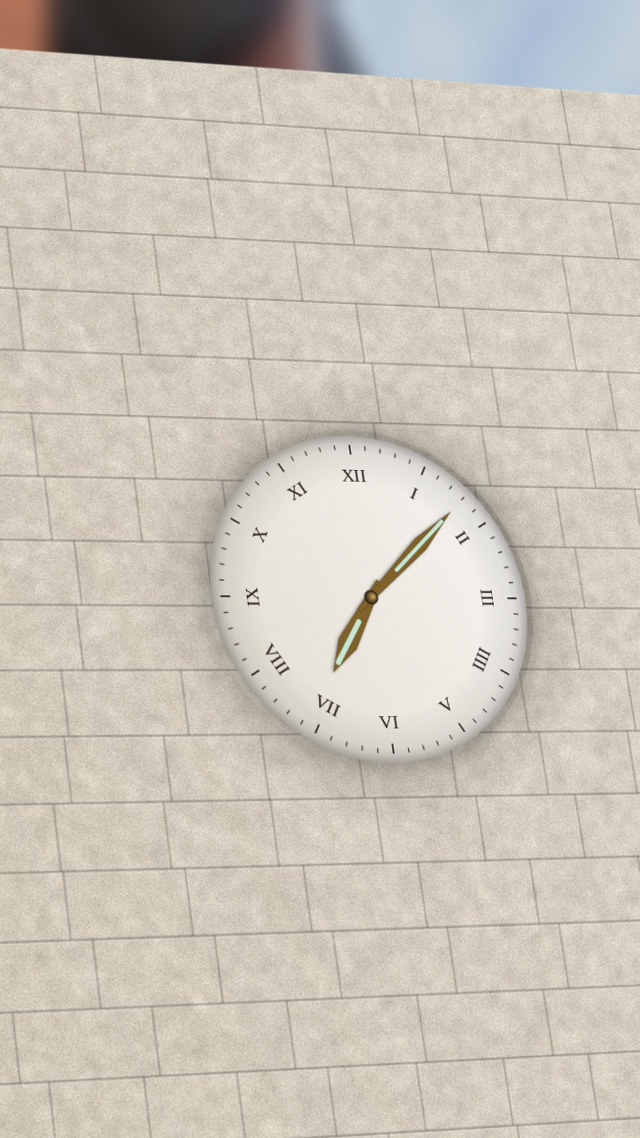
7 h 08 min
